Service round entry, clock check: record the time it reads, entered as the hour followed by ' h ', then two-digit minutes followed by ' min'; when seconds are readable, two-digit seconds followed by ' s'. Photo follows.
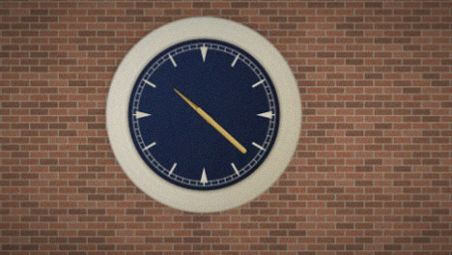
10 h 22 min
